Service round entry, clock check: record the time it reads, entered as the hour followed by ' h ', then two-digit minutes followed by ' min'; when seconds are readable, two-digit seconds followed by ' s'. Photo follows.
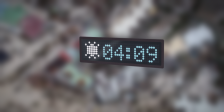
4 h 09 min
